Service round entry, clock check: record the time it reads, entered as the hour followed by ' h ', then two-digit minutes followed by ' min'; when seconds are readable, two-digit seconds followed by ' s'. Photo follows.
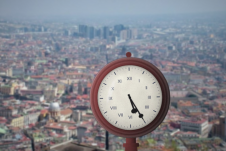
5 h 25 min
